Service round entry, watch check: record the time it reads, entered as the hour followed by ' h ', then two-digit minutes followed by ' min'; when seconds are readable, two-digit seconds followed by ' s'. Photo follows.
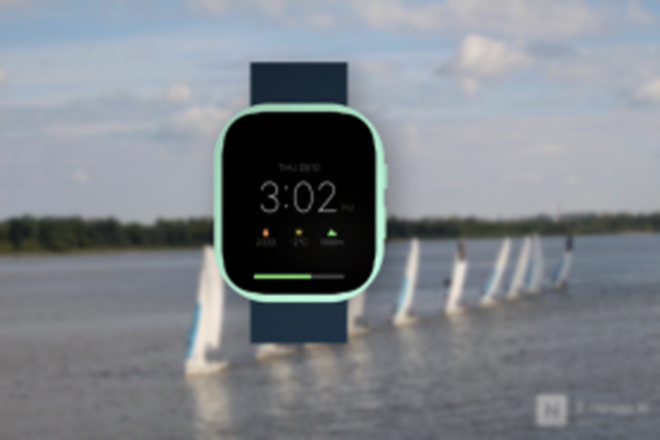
3 h 02 min
